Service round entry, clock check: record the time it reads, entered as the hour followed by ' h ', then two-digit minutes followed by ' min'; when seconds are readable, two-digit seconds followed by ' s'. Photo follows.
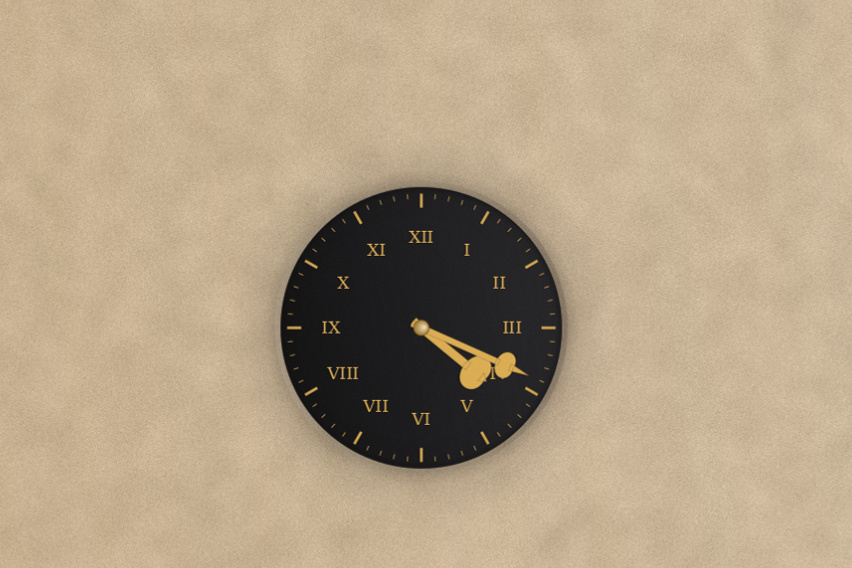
4 h 19 min
